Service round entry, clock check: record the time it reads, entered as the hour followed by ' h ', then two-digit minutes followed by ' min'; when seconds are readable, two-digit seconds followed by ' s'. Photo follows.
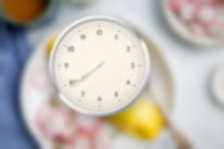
7 h 39 min
